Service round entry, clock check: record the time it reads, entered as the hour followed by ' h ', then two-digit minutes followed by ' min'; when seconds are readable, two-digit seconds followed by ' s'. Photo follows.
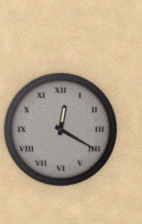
12 h 20 min
